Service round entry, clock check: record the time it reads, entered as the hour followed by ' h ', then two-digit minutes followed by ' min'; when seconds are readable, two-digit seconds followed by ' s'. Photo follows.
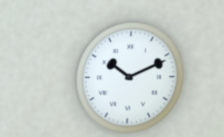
10 h 11 min
